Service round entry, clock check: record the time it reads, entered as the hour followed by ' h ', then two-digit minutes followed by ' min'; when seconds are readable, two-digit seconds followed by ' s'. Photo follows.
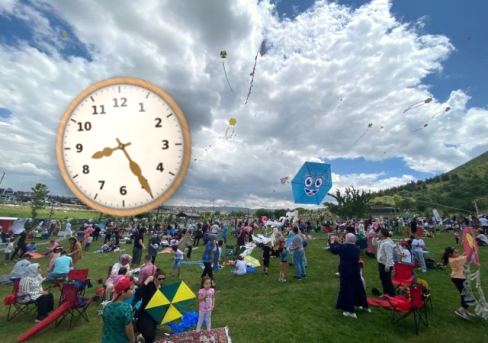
8 h 25 min
